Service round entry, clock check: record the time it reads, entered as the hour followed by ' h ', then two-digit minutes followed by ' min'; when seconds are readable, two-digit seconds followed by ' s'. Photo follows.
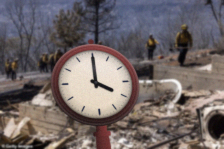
4 h 00 min
